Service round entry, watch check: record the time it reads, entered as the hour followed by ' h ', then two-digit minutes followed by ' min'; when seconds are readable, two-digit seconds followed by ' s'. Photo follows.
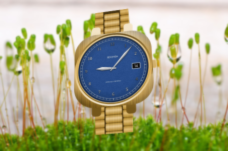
9 h 07 min
